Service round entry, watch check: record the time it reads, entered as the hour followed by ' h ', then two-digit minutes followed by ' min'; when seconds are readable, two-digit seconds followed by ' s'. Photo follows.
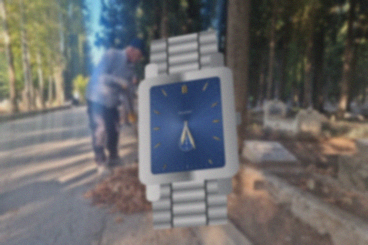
6 h 27 min
